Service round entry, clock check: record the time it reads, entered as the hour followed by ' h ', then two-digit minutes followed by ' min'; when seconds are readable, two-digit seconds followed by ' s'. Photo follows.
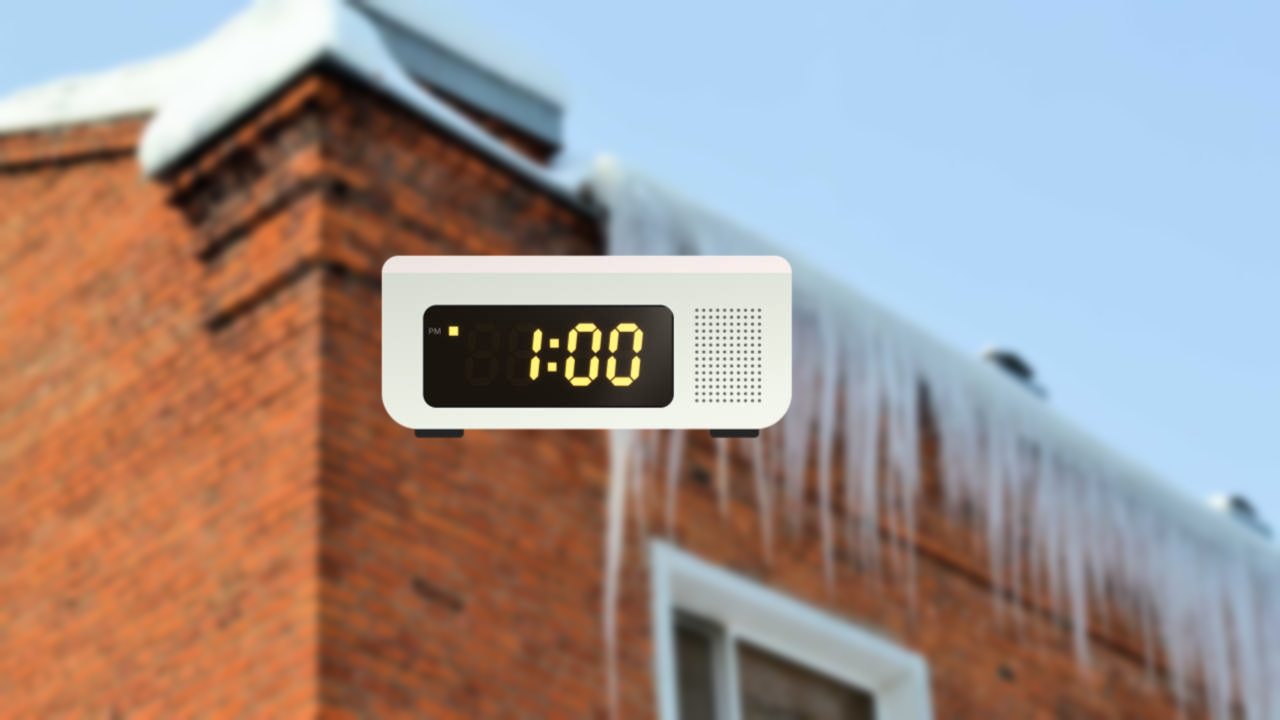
1 h 00 min
